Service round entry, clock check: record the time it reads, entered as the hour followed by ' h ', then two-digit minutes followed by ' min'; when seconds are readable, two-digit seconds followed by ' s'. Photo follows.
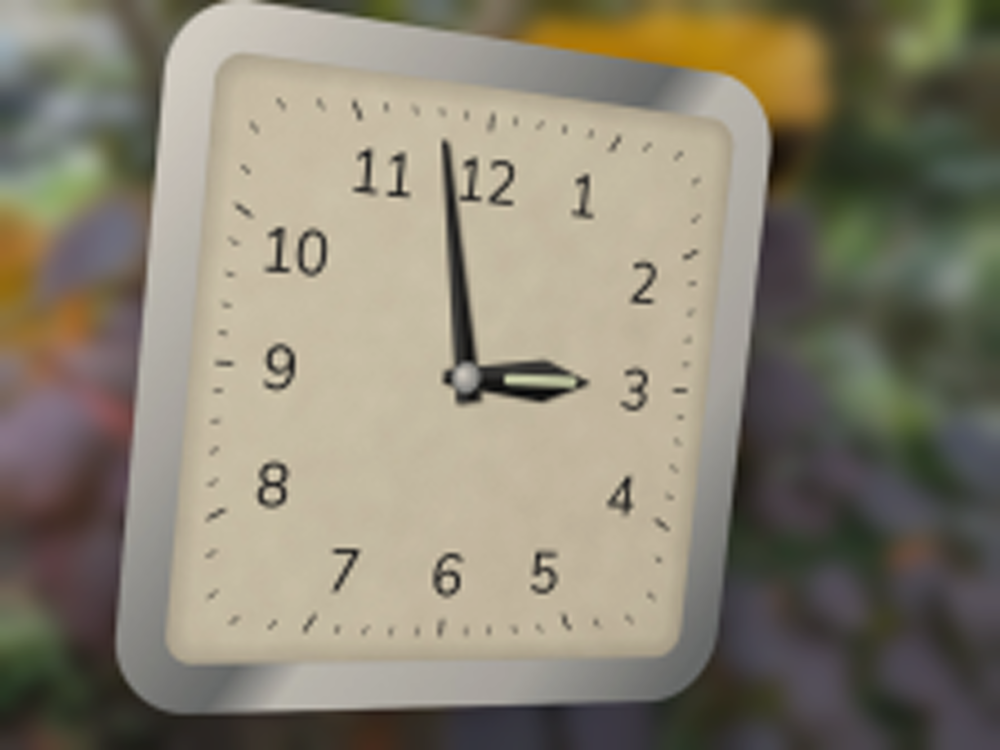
2 h 58 min
